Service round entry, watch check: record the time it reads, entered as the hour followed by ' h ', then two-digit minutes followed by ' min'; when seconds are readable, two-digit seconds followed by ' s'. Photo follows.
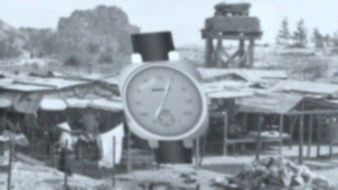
7 h 04 min
